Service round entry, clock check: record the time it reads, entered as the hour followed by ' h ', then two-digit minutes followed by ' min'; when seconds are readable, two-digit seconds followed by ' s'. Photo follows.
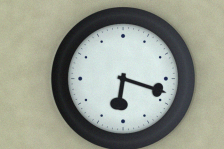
6 h 18 min
